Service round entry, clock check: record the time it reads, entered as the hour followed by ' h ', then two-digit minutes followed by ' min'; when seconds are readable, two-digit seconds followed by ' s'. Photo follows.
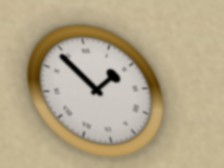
1 h 54 min
